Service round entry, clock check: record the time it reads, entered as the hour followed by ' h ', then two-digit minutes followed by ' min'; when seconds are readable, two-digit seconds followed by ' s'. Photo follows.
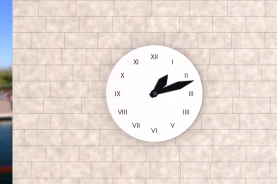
1 h 12 min
